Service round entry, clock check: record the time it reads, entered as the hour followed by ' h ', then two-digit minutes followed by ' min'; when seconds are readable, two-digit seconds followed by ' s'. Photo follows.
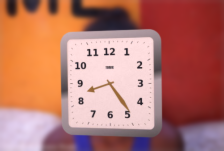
8 h 24 min
